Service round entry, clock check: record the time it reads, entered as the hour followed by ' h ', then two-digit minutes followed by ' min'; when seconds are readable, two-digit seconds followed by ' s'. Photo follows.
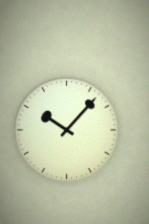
10 h 07 min
